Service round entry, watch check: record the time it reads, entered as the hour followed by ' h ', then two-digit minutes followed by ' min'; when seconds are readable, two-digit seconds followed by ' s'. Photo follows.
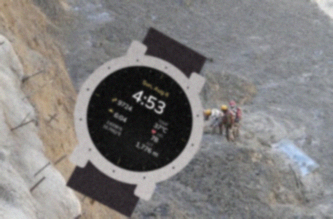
4 h 53 min
